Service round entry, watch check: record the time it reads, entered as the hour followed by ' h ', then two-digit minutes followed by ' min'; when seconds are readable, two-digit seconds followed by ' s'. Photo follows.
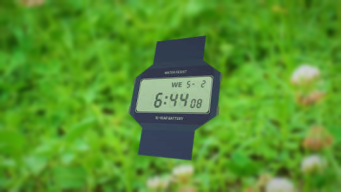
6 h 44 min 08 s
